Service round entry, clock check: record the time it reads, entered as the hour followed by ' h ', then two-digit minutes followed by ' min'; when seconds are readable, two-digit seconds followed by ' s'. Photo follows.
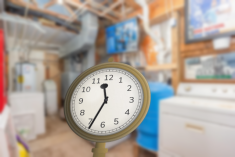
11 h 34 min
